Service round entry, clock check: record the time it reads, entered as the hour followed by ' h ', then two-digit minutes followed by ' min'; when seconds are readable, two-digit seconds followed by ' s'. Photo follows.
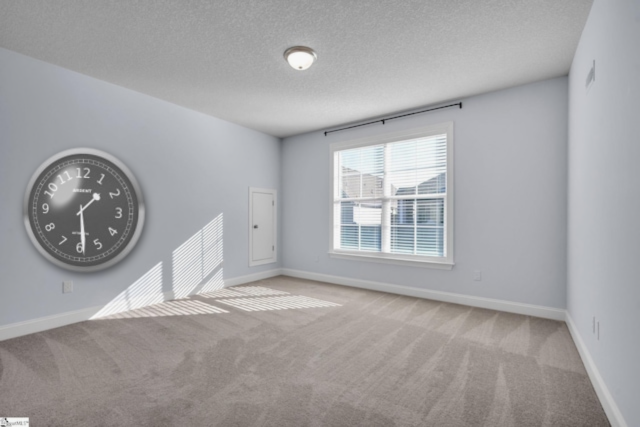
1 h 29 min
